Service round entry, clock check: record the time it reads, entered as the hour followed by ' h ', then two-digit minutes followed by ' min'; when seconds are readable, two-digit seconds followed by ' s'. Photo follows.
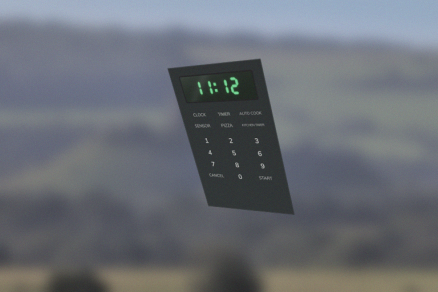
11 h 12 min
